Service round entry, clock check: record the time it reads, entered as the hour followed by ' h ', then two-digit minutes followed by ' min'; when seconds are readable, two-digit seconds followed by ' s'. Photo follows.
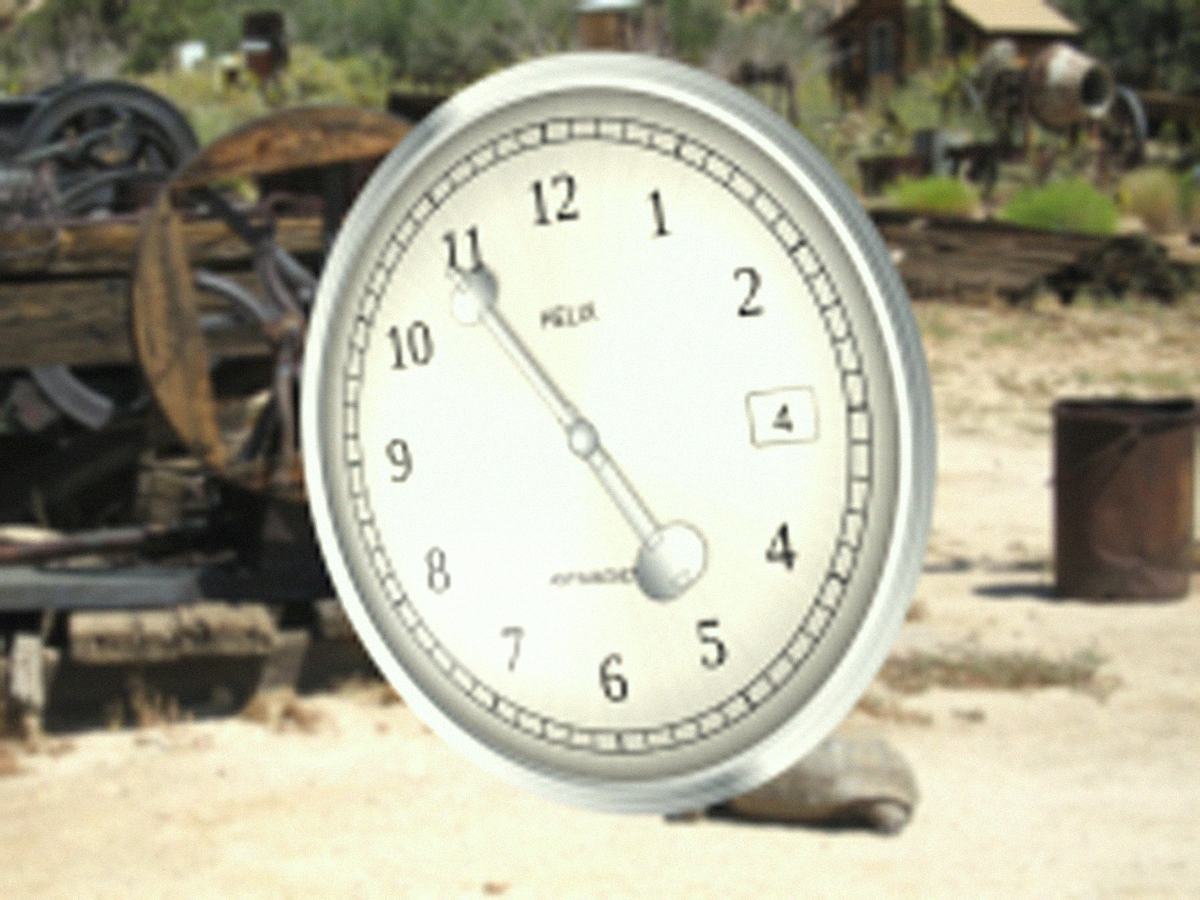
4 h 54 min
